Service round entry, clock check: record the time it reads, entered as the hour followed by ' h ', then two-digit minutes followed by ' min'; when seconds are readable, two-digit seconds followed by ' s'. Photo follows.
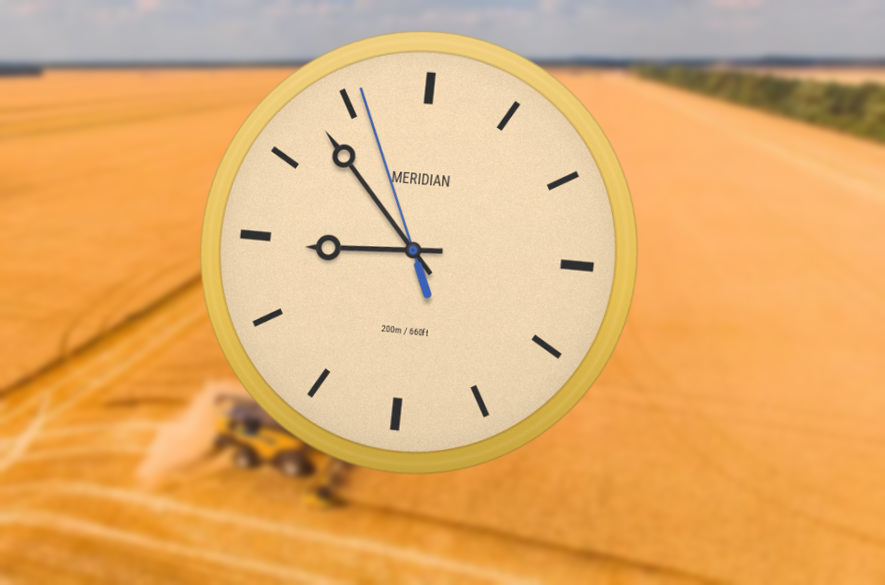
8 h 52 min 56 s
